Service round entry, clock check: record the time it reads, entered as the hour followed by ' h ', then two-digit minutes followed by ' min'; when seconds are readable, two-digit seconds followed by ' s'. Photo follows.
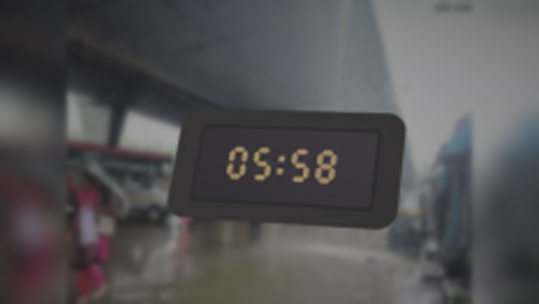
5 h 58 min
